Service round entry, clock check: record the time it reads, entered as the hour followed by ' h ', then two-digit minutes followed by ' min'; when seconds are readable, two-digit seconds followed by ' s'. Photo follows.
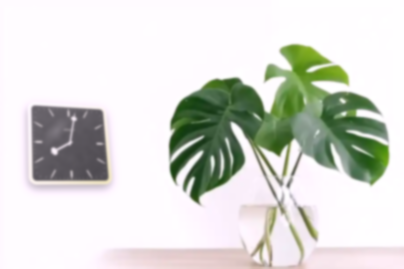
8 h 02 min
